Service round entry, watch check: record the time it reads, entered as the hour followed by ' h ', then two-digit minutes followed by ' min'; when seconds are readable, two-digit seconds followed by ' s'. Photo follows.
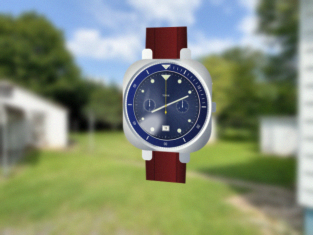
8 h 11 min
